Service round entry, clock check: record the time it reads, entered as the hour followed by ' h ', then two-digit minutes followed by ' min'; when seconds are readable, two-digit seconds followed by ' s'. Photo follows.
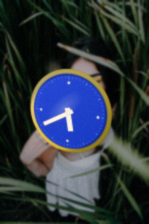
5 h 40 min
